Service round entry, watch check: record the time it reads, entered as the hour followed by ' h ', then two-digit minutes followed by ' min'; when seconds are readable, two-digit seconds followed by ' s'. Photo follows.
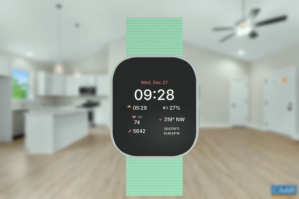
9 h 28 min
